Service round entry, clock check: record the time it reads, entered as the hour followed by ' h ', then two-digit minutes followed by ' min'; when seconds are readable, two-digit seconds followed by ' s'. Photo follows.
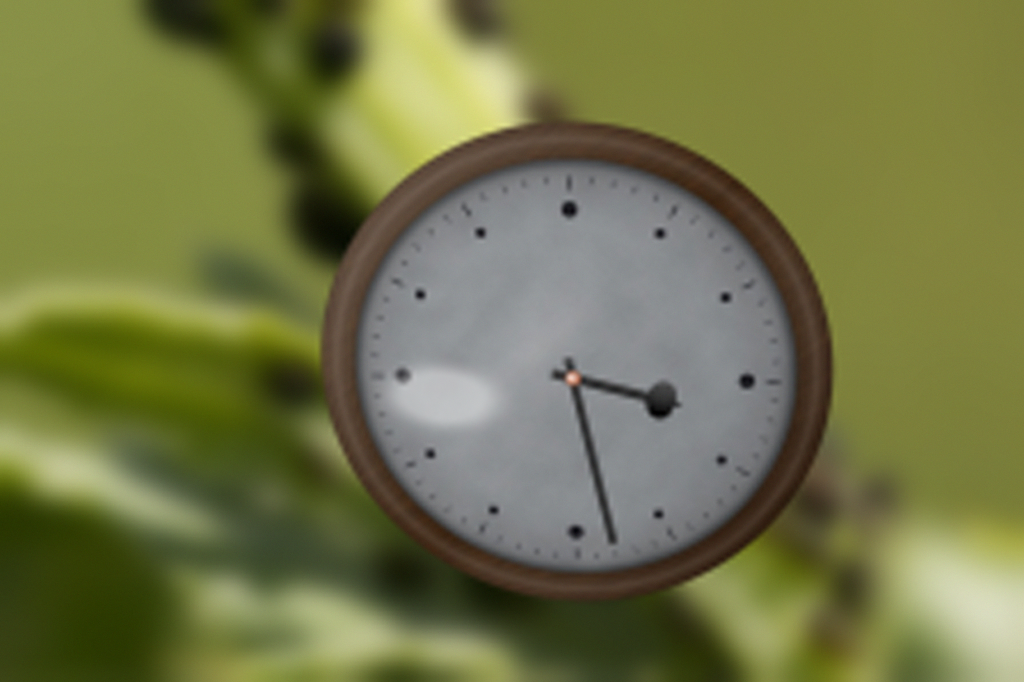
3 h 28 min
